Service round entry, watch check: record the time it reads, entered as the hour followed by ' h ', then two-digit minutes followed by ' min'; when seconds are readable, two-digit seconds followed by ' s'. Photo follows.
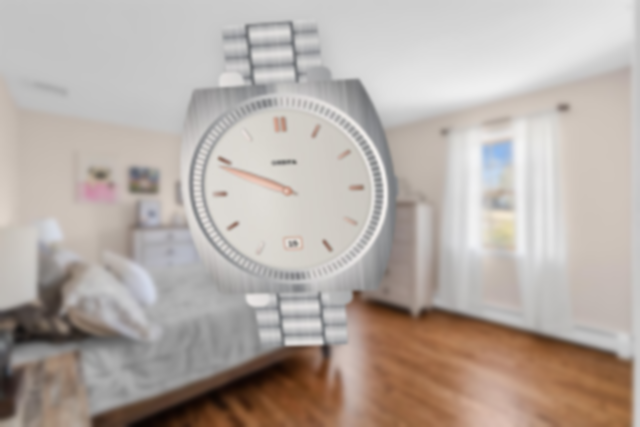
9 h 49 min
